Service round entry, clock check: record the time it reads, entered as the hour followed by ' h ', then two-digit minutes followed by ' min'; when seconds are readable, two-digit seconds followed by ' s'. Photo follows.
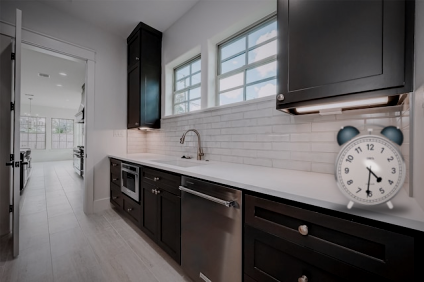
4 h 31 min
